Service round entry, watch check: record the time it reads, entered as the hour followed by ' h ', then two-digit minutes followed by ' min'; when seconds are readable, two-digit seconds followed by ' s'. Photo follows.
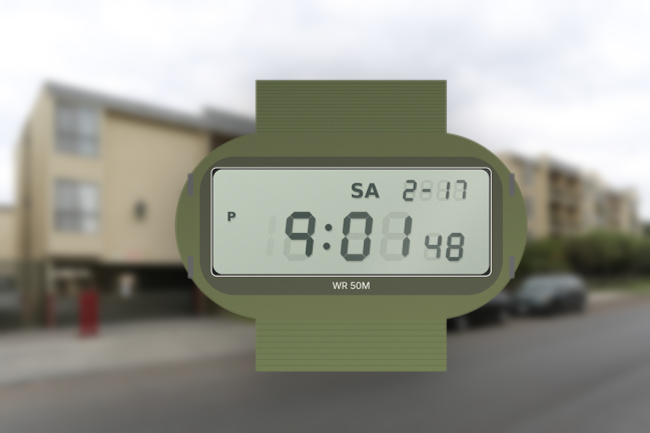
9 h 01 min 48 s
